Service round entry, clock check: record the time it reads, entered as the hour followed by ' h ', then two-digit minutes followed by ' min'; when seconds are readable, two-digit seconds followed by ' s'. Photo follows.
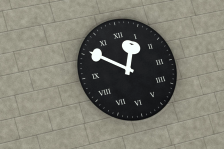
12 h 51 min
